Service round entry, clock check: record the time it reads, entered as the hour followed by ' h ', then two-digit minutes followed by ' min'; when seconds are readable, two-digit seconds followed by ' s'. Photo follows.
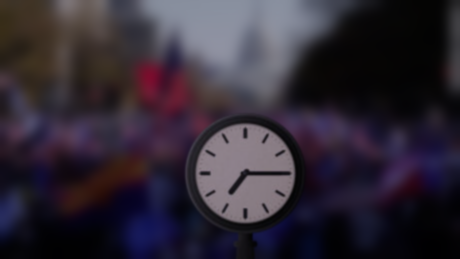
7 h 15 min
